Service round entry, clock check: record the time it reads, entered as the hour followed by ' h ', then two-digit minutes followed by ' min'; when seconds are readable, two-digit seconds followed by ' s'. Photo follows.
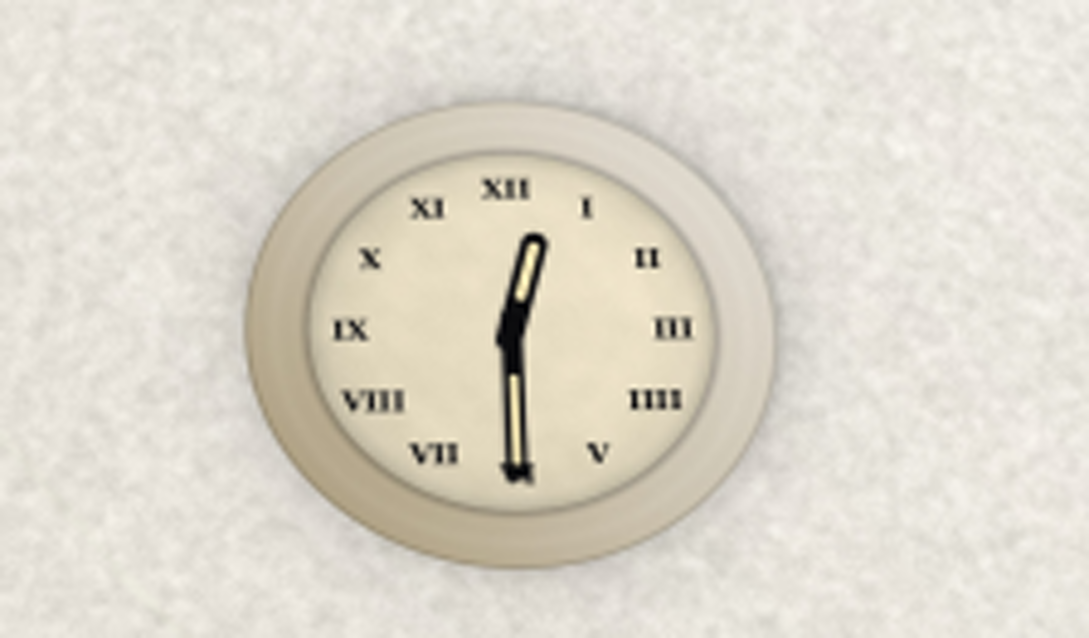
12 h 30 min
